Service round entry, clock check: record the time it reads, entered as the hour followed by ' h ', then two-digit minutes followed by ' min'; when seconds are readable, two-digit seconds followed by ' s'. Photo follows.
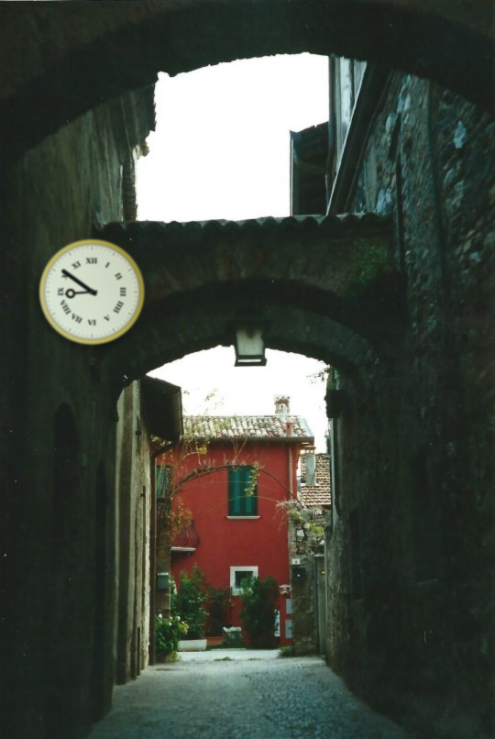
8 h 51 min
